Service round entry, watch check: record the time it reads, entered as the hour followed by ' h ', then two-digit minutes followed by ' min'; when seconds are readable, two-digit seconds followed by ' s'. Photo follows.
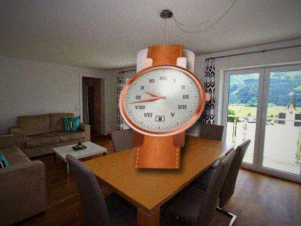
9 h 43 min
